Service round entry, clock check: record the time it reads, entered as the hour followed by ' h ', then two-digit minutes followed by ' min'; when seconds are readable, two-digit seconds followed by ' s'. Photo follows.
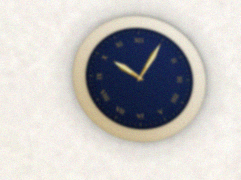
10 h 05 min
